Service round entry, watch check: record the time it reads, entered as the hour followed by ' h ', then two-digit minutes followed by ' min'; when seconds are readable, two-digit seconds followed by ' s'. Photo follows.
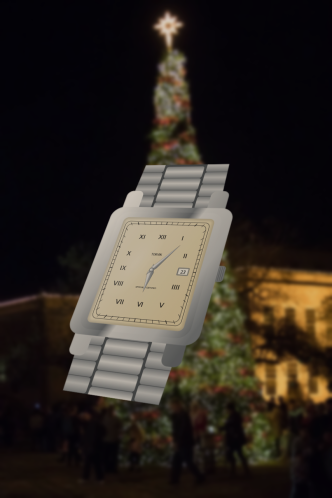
6 h 06 min
